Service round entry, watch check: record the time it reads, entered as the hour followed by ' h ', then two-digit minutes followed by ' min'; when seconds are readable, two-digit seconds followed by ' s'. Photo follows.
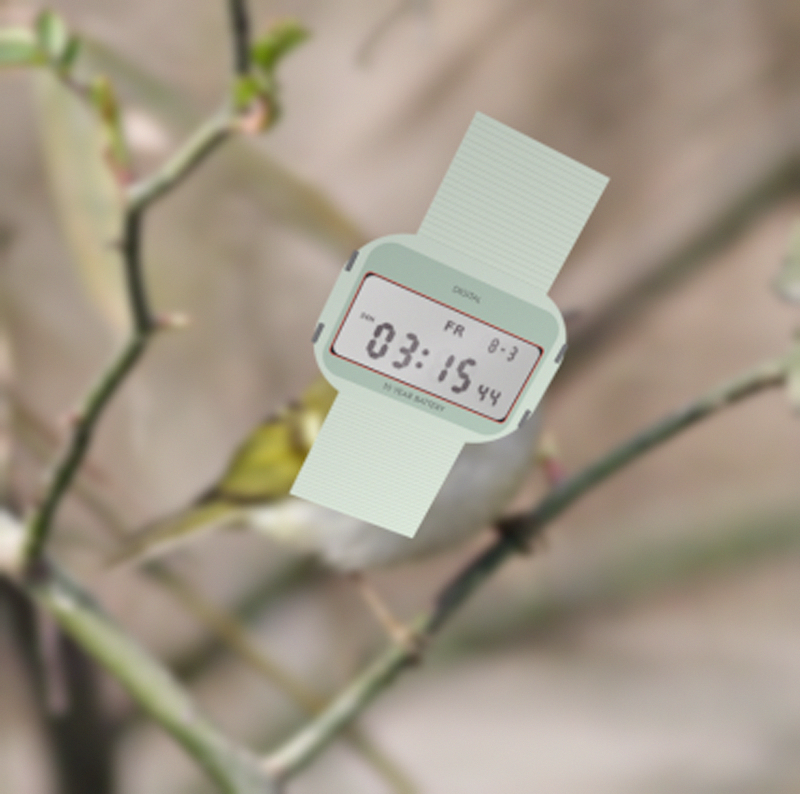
3 h 15 min 44 s
